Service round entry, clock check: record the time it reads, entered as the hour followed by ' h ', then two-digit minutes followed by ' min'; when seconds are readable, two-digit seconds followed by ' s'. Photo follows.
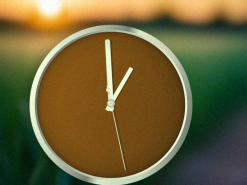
12 h 59 min 28 s
